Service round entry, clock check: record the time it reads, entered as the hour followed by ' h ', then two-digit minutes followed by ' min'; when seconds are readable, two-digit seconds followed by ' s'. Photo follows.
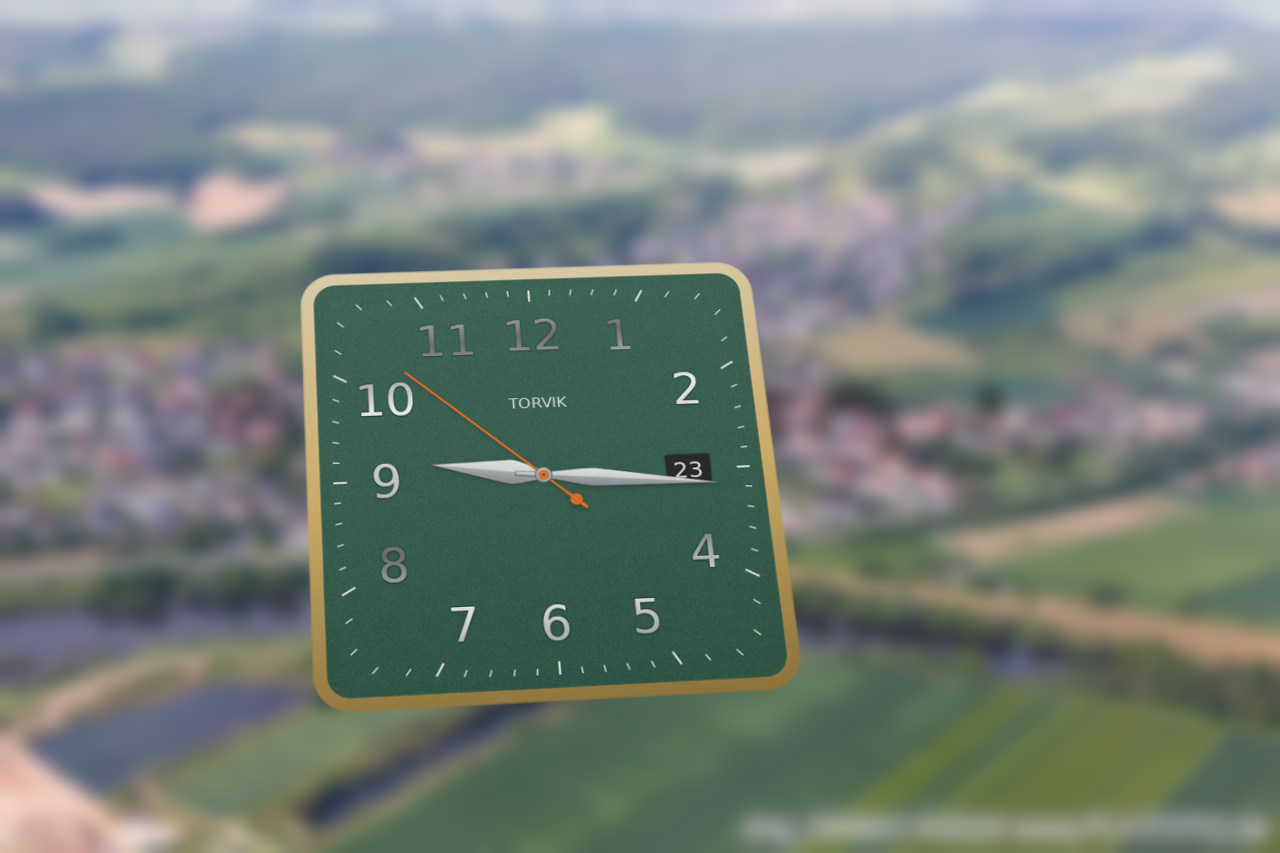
9 h 15 min 52 s
